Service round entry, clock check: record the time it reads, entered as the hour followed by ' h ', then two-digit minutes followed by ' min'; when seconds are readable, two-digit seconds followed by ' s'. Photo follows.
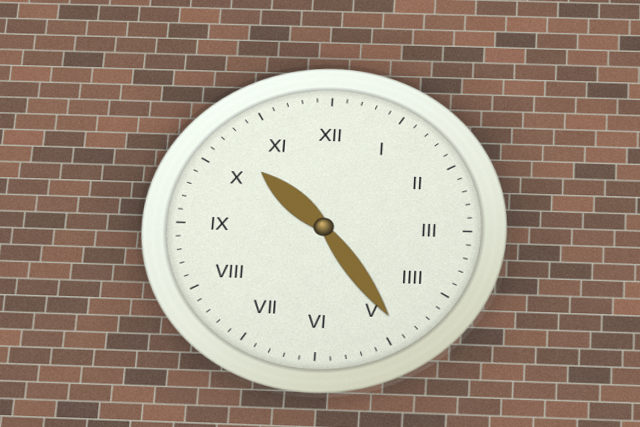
10 h 24 min
